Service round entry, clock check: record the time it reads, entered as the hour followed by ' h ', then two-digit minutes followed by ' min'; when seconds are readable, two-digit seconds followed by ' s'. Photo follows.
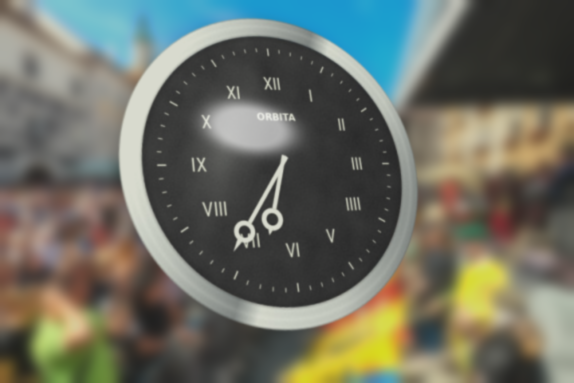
6 h 36 min
